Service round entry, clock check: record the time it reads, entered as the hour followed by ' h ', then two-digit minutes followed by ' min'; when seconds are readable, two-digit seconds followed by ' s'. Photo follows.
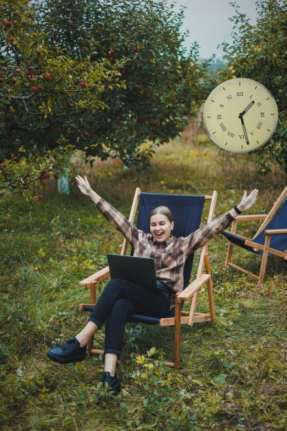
1 h 28 min
